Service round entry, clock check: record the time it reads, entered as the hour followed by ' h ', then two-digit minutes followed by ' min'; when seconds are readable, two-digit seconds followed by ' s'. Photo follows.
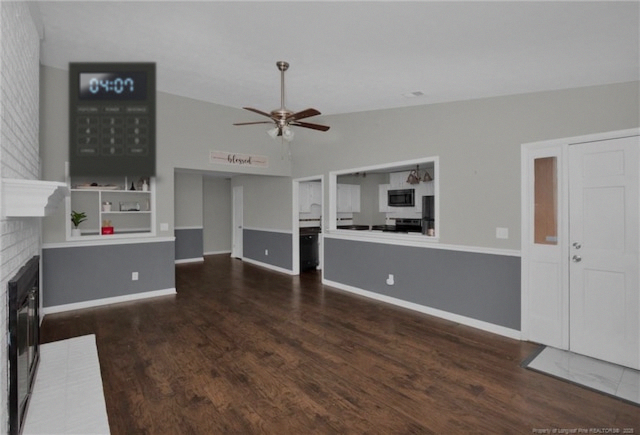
4 h 07 min
